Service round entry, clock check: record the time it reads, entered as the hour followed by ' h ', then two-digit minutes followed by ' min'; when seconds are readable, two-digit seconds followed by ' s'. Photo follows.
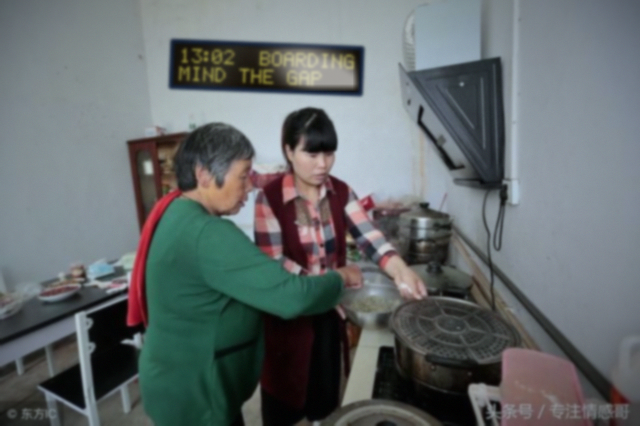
13 h 02 min
